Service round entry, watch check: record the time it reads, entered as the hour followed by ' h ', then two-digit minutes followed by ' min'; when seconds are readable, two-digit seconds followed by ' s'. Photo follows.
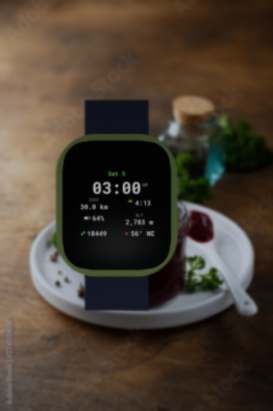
3 h 00 min
